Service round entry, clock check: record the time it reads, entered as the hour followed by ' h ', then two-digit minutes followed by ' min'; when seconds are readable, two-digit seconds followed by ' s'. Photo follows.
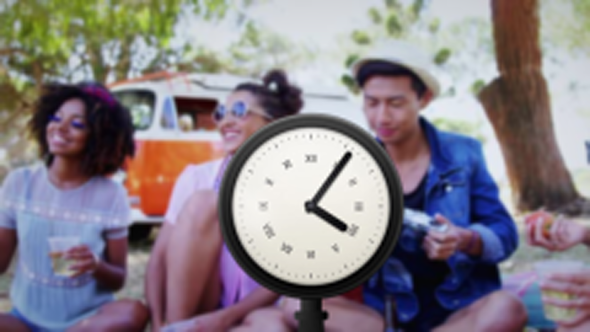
4 h 06 min
